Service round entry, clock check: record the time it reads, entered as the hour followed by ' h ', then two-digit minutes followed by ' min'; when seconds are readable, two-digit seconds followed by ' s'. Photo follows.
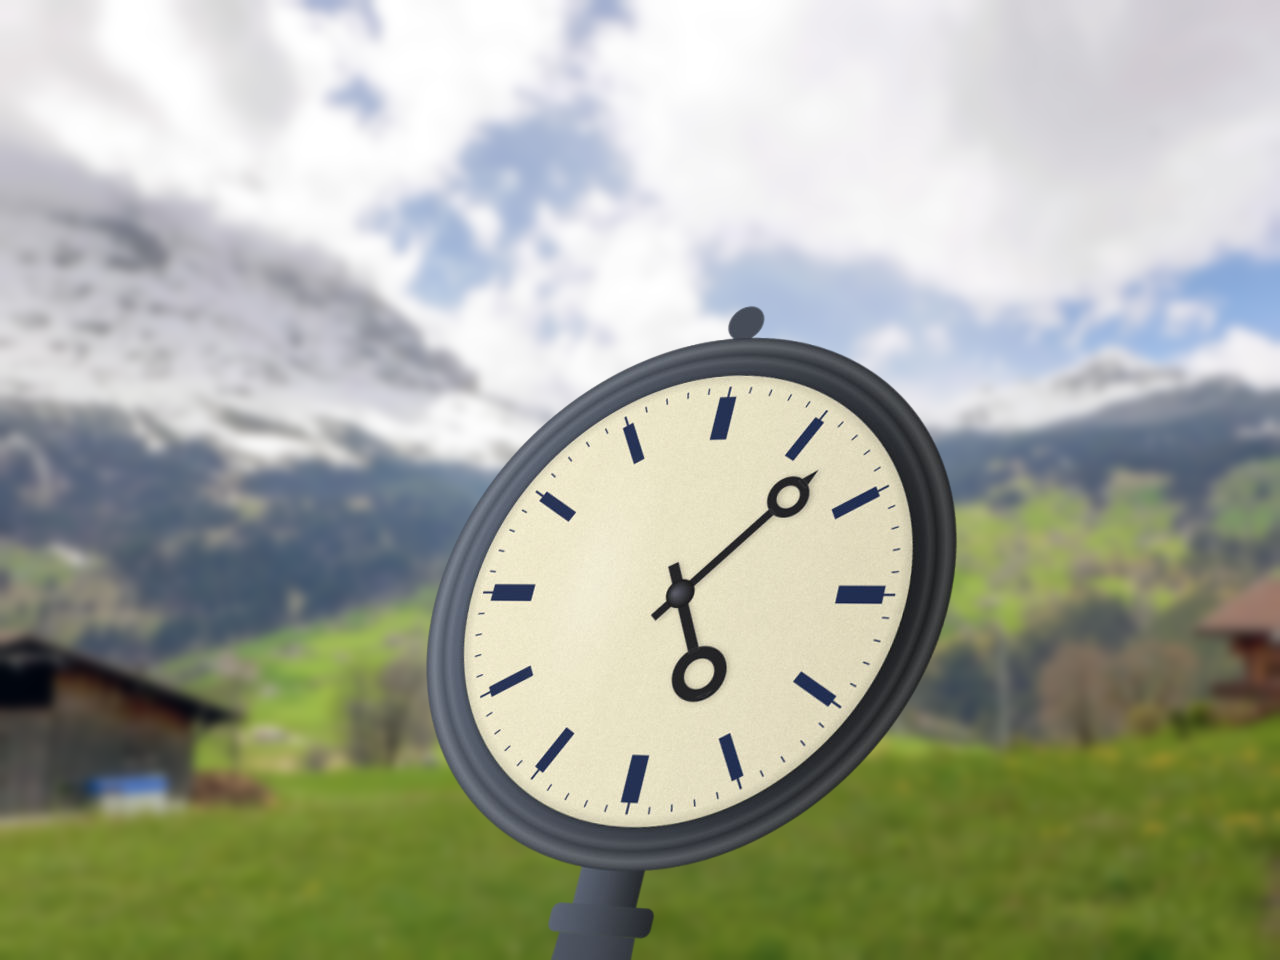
5 h 07 min
